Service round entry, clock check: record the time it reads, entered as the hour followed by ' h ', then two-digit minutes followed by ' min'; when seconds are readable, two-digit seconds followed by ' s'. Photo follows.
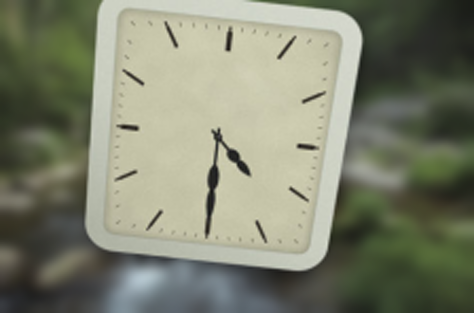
4 h 30 min
